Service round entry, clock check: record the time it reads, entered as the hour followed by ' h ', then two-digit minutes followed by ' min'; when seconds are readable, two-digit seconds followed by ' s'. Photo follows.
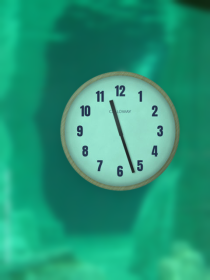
11 h 27 min
